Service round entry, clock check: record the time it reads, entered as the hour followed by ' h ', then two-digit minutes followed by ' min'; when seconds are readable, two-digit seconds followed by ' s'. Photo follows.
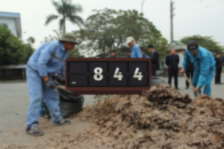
8 h 44 min
